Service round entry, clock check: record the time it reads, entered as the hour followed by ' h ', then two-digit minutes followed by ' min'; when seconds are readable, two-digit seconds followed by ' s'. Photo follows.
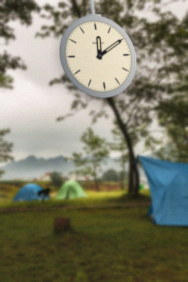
12 h 10 min
